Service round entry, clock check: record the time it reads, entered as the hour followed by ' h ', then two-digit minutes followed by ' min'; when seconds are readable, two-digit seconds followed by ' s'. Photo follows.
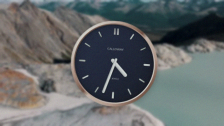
4 h 33 min
